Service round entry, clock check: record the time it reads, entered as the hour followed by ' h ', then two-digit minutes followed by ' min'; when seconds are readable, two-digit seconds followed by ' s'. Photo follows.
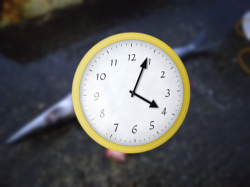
4 h 04 min
